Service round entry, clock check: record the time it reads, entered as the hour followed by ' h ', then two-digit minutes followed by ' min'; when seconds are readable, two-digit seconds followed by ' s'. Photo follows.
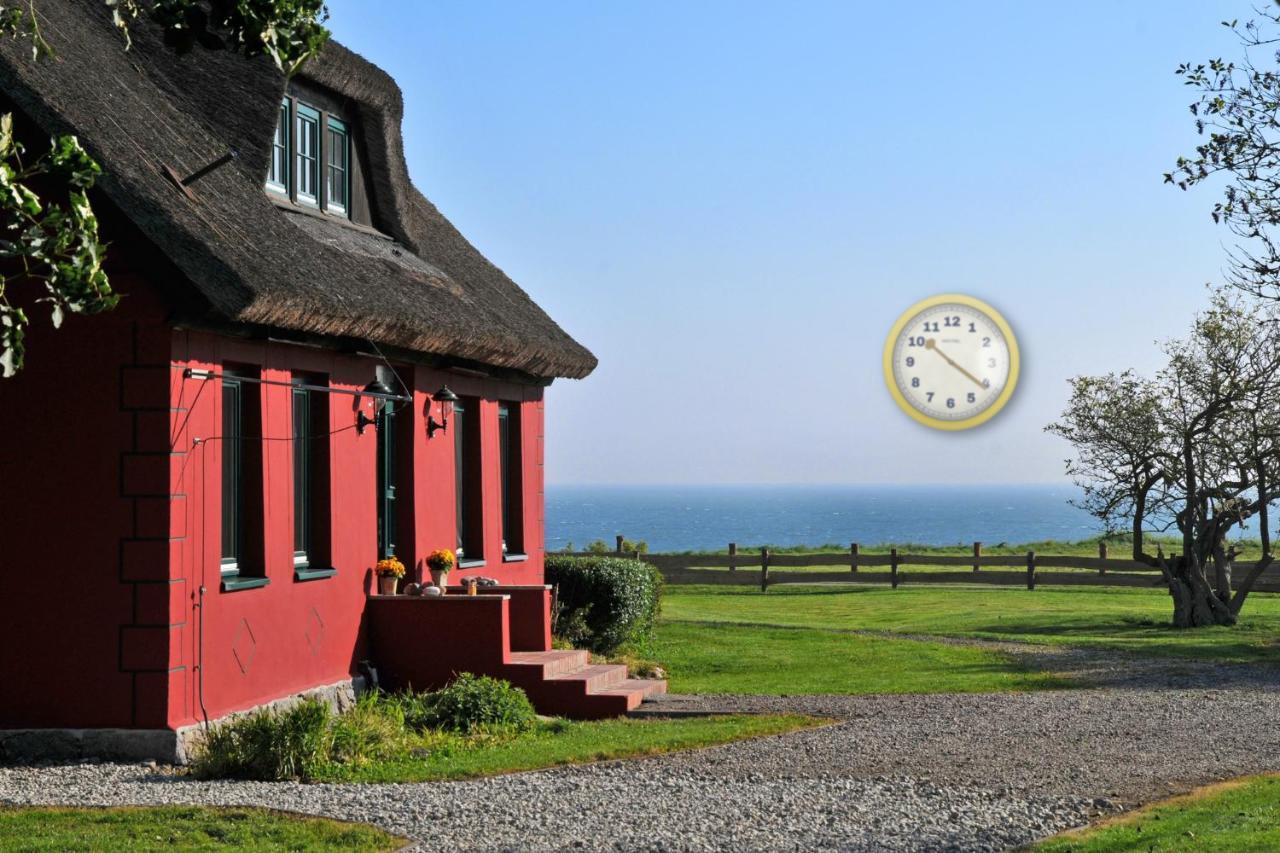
10 h 21 min
